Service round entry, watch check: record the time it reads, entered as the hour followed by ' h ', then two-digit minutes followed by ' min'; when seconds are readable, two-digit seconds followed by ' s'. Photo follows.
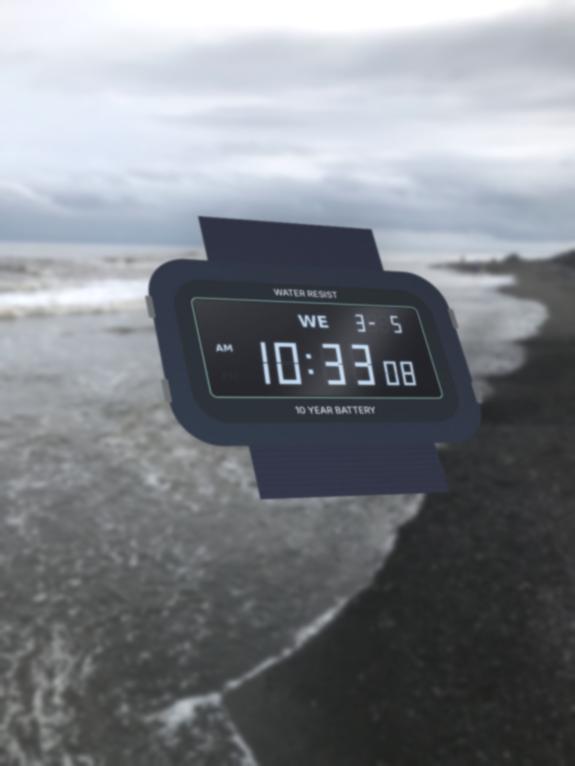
10 h 33 min 08 s
